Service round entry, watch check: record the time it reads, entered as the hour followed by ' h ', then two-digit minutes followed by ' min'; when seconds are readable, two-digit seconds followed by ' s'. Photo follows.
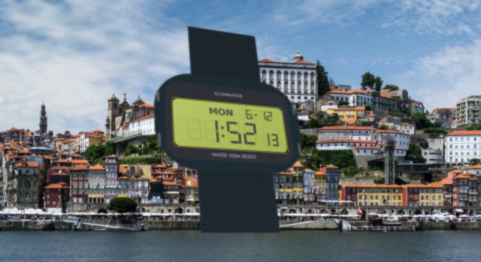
1 h 52 min 13 s
